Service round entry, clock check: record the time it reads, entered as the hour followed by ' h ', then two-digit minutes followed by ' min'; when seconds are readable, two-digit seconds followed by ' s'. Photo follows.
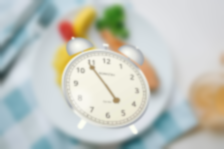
4 h 54 min
